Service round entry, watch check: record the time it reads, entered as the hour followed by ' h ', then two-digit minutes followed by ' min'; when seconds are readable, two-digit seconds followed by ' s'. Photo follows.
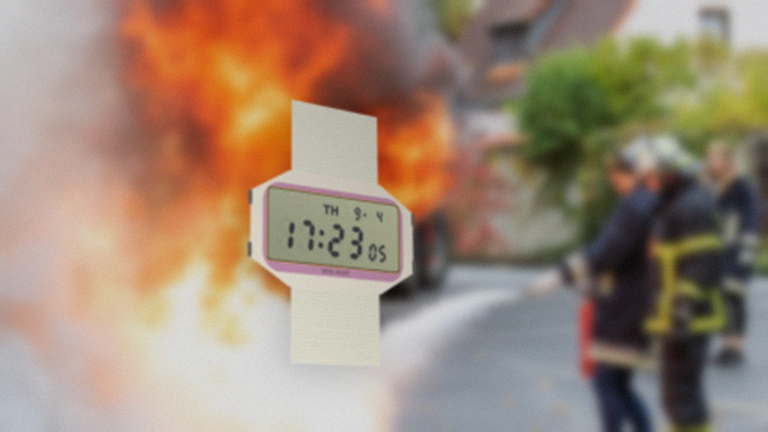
17 h 23 min 05 s
